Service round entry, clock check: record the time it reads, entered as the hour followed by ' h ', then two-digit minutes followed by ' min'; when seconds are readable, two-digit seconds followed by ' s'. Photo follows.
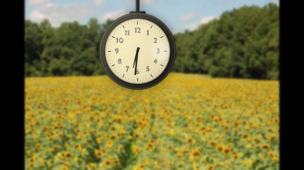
6 h 31 min
